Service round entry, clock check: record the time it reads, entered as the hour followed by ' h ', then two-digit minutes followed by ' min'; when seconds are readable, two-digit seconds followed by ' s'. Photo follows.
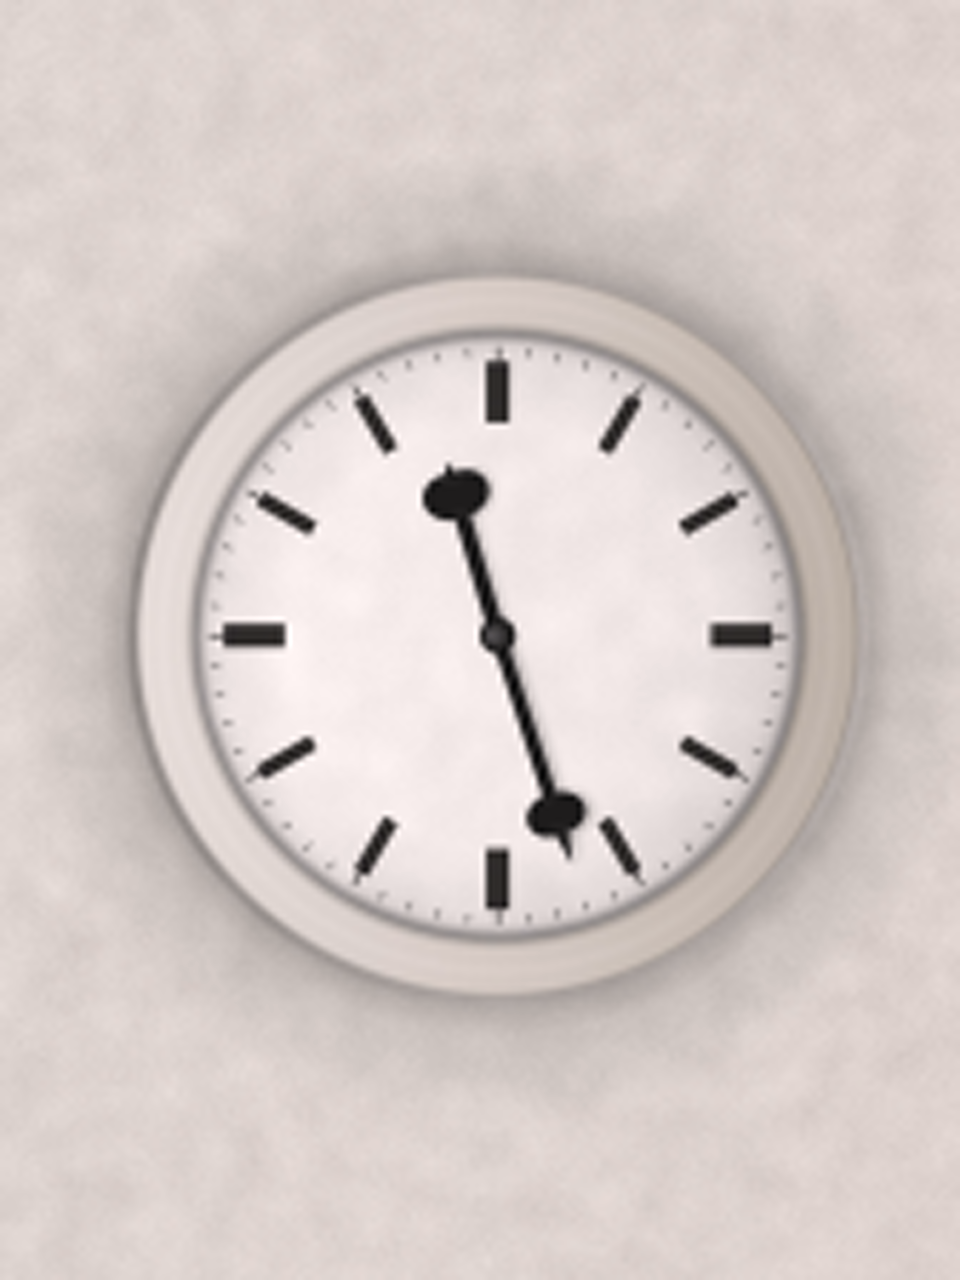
11 h 27 min
